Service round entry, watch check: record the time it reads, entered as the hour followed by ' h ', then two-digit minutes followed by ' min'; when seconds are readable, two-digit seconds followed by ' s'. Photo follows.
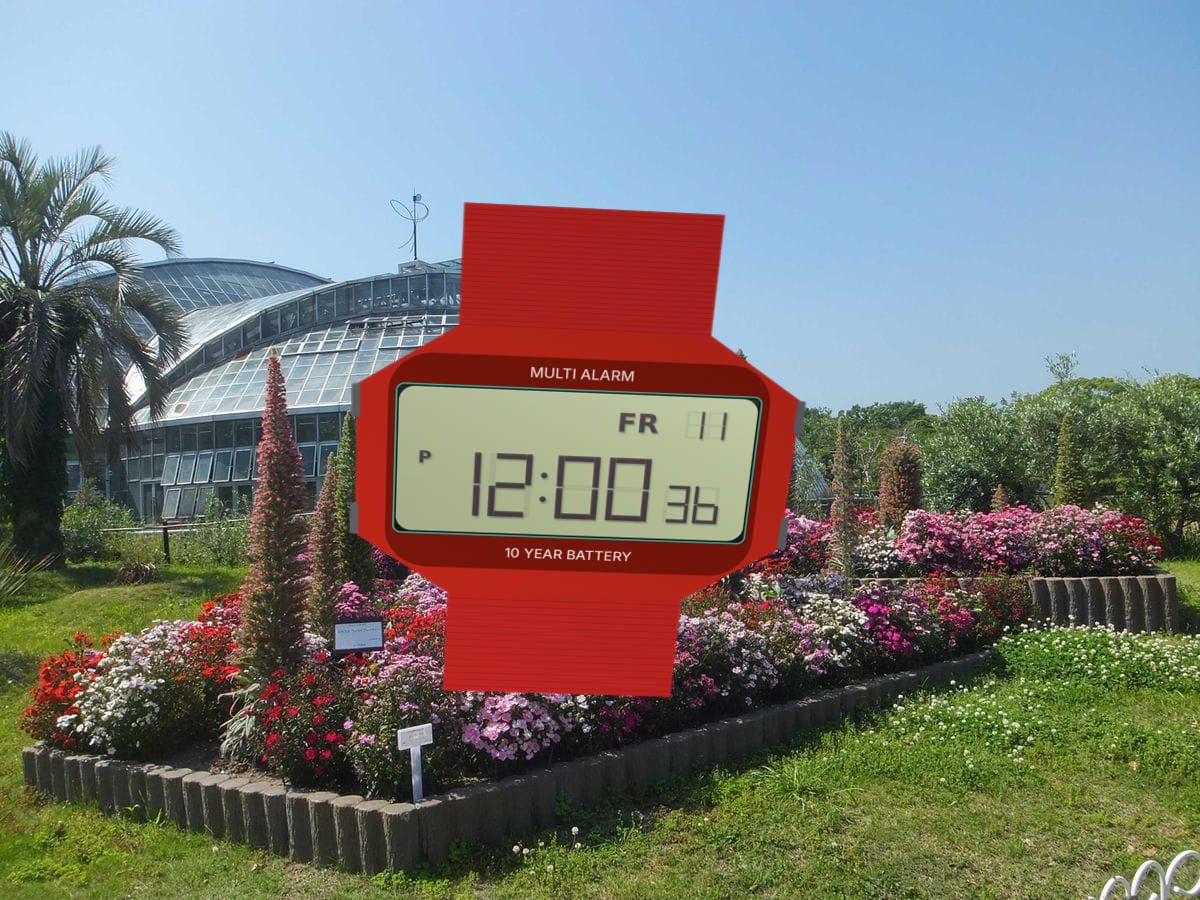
12 h 00 min 36 s
